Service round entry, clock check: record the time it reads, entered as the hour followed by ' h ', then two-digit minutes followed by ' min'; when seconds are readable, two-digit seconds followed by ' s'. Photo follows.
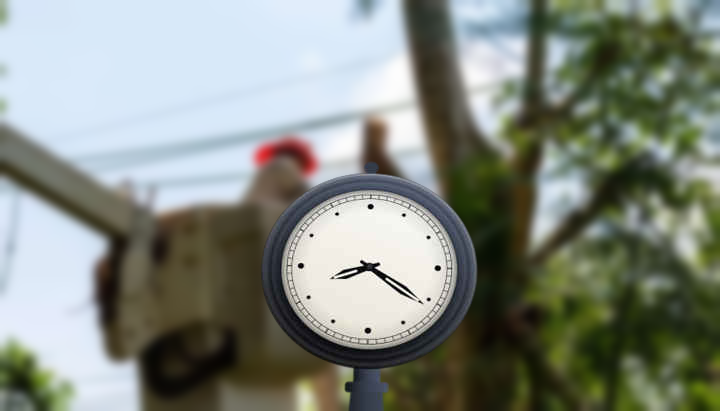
8 h 21 min
